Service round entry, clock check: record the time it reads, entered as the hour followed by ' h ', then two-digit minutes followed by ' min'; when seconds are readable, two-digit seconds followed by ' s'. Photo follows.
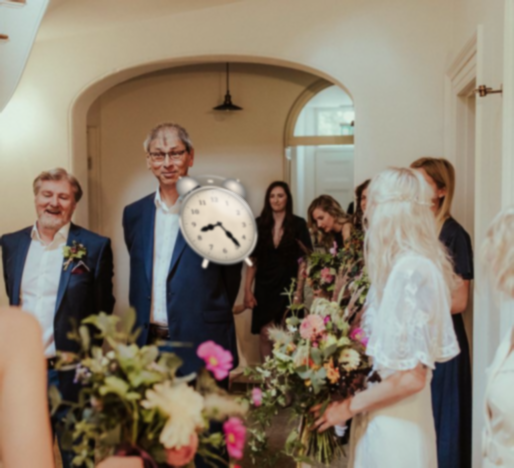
8 h 24 min
